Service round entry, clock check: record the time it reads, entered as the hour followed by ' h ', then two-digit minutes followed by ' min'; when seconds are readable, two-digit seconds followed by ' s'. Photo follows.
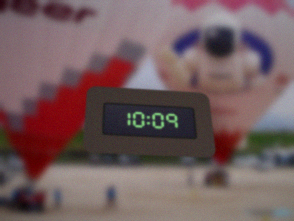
10 h 09 min
